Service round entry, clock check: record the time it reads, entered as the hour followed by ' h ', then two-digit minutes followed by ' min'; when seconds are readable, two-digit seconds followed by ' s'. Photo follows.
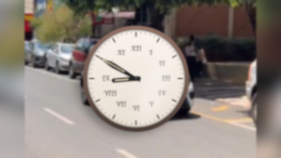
8 h 50 min
